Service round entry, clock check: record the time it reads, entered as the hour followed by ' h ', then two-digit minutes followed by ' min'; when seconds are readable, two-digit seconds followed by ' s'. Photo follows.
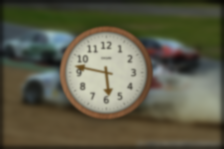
5 h 47 min
